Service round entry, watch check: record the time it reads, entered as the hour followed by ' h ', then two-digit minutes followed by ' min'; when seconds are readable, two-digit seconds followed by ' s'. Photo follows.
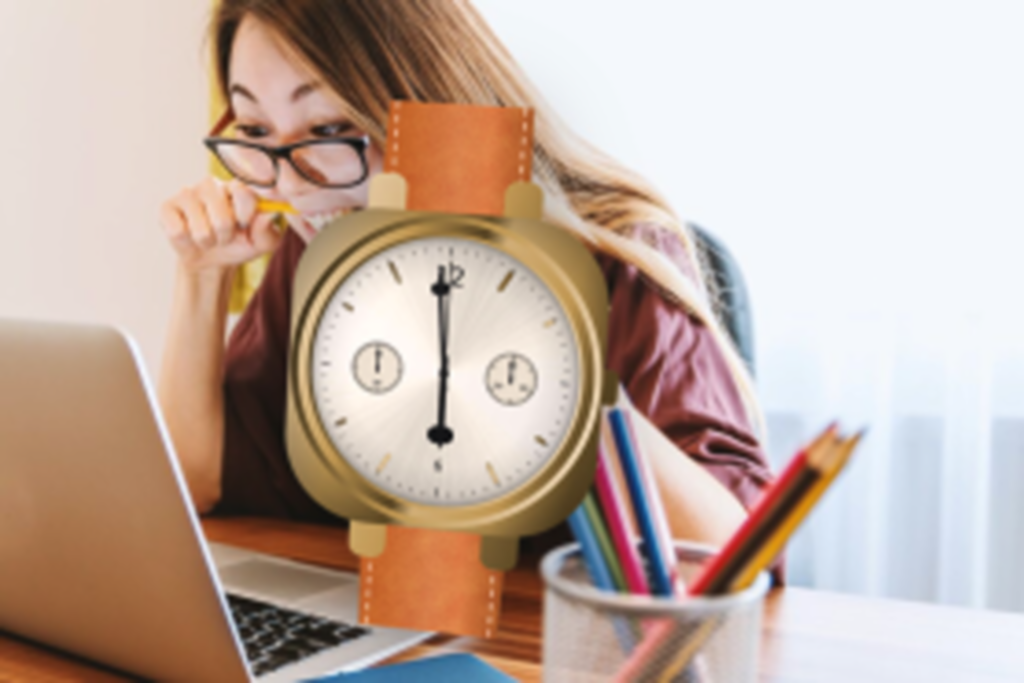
5 h 59 min
